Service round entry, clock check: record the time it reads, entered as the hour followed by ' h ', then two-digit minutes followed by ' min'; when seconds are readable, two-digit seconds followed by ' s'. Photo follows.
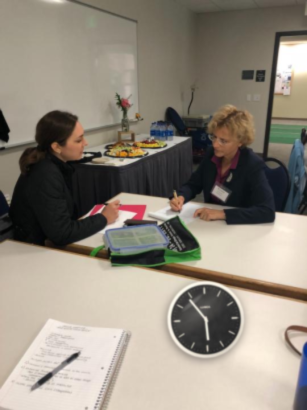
5 h 54 min
